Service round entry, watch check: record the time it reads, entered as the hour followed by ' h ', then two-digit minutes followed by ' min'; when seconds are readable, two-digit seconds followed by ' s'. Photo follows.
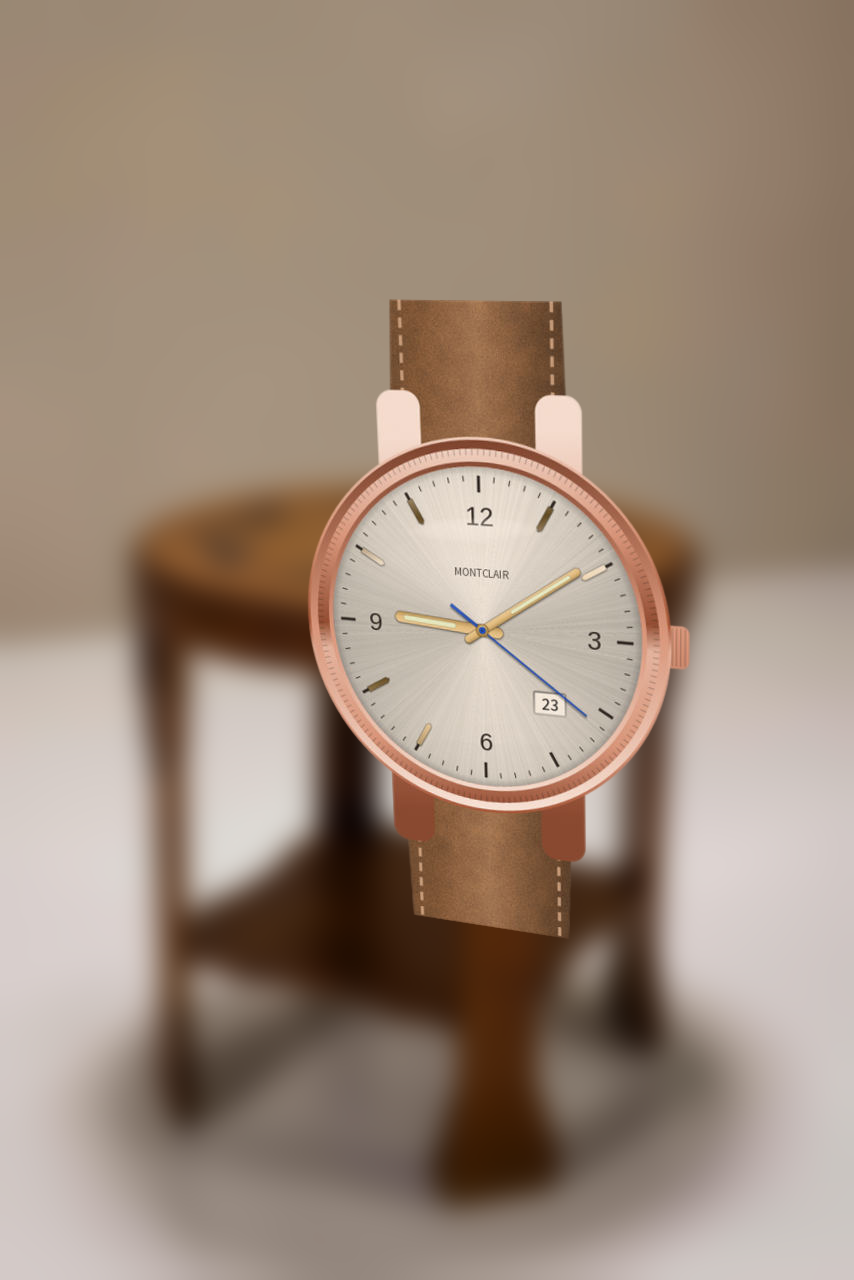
9 h 09 min 21 s
